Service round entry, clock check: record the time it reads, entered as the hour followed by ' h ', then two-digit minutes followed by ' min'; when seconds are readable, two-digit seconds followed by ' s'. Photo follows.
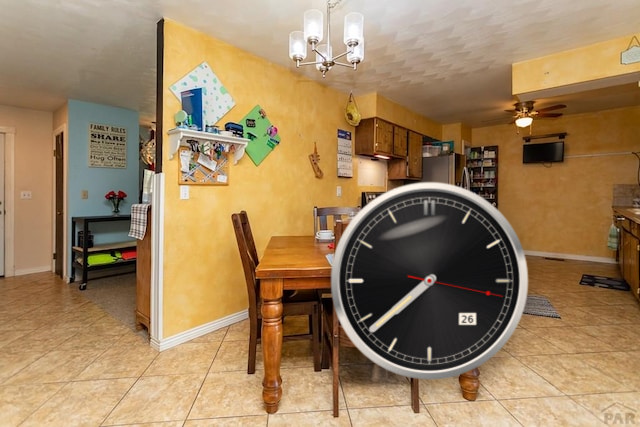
7 h 38 min 17 s
